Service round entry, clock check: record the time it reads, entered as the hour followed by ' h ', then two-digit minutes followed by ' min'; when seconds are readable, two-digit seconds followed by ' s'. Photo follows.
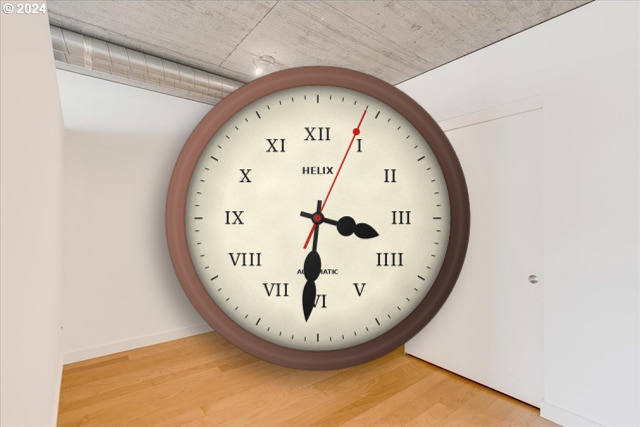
3 h 31 min 04 s
